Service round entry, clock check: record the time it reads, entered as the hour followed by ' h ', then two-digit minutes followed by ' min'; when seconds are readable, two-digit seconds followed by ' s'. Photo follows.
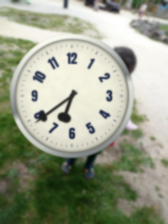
6 h 39 min
